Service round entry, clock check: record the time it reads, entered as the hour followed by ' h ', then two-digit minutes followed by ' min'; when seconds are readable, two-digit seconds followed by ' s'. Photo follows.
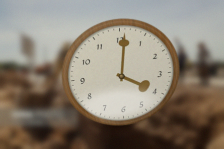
4 h 01 min
